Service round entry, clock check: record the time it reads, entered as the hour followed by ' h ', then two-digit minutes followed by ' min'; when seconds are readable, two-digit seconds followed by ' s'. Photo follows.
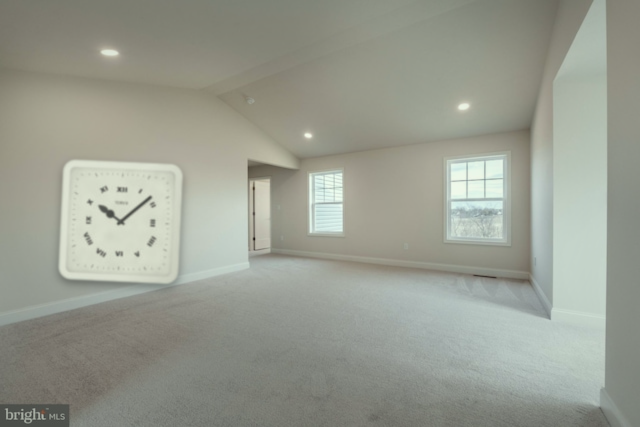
10 h 08 min
